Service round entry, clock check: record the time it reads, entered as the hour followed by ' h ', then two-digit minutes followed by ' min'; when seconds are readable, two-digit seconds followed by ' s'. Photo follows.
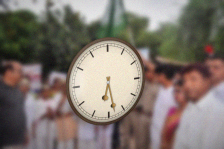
6 h 28 min
